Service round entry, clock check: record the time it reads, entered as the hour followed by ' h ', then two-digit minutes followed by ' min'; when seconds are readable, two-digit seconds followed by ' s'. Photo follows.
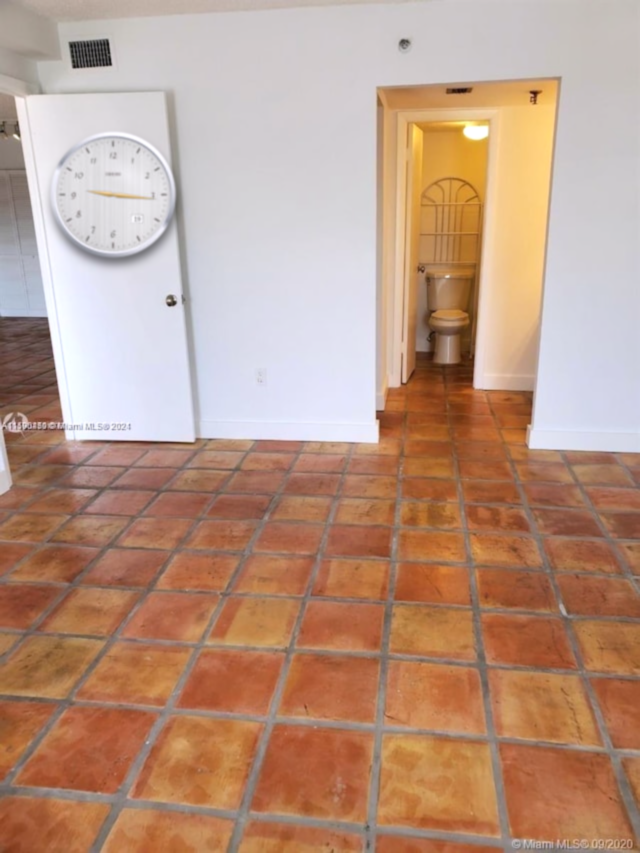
9 h 16 min
